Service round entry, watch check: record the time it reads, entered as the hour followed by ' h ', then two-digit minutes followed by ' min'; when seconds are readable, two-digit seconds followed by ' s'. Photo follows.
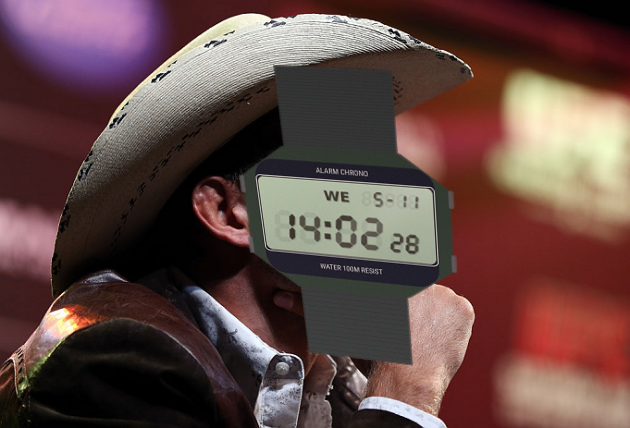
14 h 02 min 28 s
